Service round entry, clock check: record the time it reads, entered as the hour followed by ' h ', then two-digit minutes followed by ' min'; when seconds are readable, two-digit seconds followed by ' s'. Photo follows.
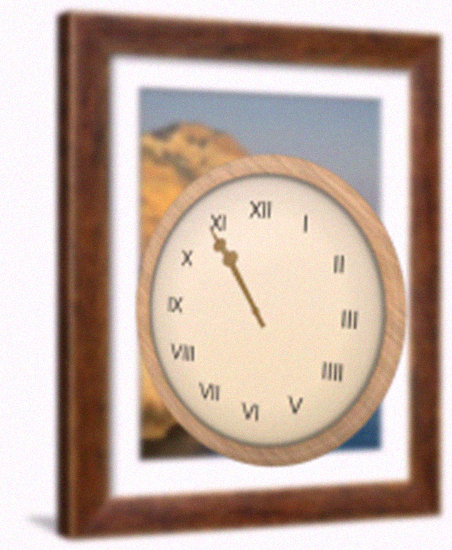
10 h 54 min
